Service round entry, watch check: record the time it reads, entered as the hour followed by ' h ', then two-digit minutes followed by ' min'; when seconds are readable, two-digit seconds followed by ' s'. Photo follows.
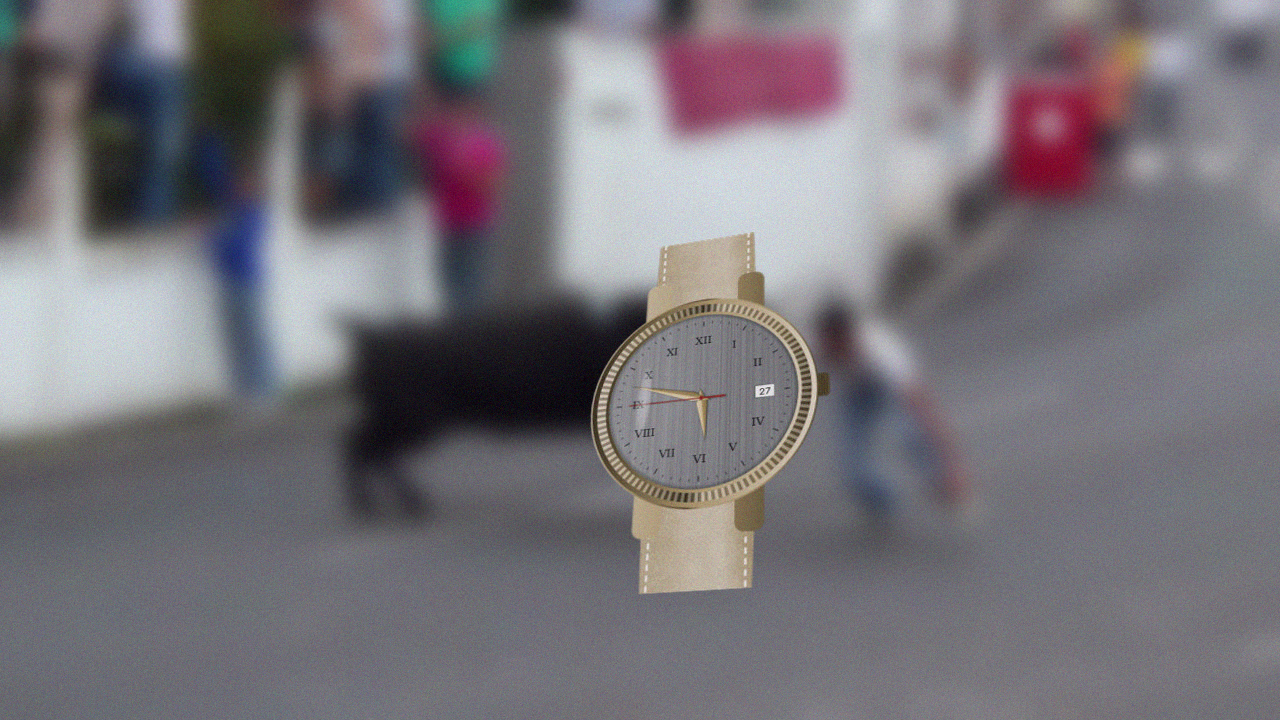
5 h 47 min 45 s
